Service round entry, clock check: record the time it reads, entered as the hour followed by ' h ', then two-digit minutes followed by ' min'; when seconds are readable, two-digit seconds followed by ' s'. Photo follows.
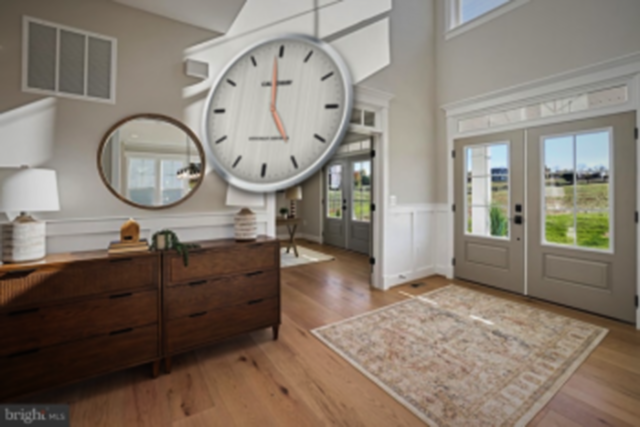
4 h 59 min
